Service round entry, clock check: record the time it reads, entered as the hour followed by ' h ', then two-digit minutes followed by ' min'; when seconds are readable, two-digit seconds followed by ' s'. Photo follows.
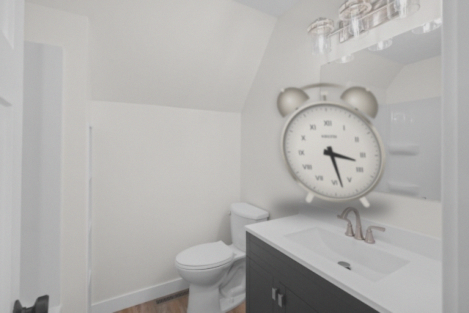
3 h 28 min
